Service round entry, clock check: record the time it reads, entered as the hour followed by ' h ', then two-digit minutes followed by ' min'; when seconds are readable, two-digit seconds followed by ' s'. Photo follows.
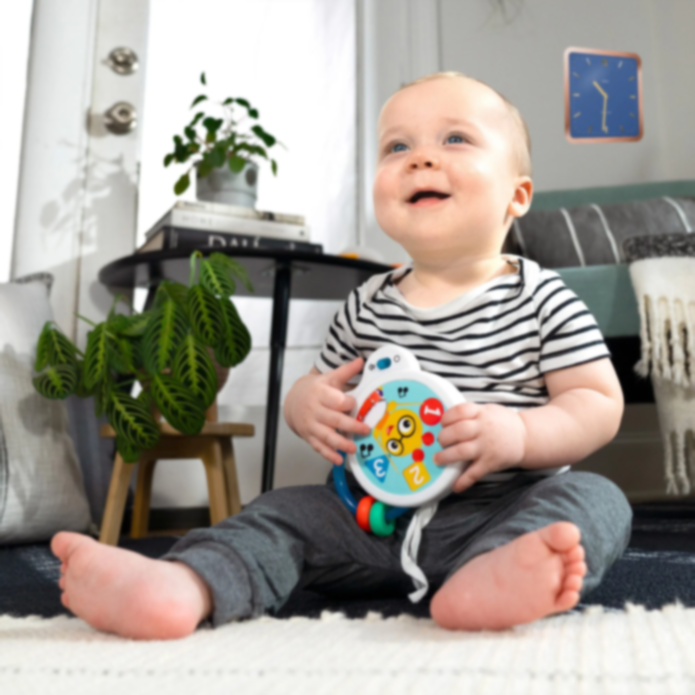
10 h 31 min
